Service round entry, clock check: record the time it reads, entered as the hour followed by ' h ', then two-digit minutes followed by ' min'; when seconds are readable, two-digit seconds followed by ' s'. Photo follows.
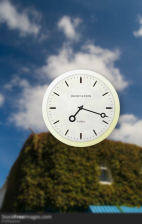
7 h 18 min
